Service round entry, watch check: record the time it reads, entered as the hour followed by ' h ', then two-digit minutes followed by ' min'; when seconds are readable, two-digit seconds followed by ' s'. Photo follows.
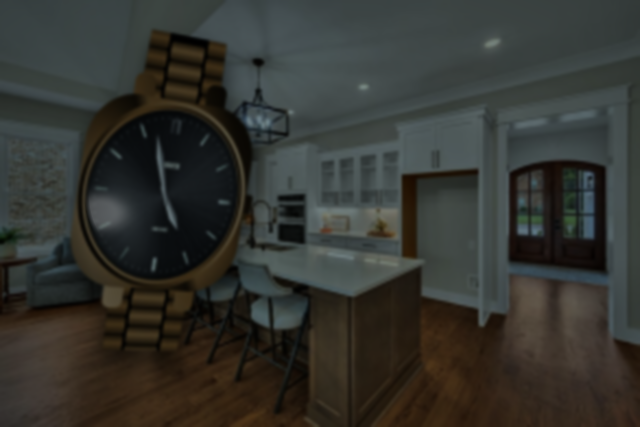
4 h 57 min
